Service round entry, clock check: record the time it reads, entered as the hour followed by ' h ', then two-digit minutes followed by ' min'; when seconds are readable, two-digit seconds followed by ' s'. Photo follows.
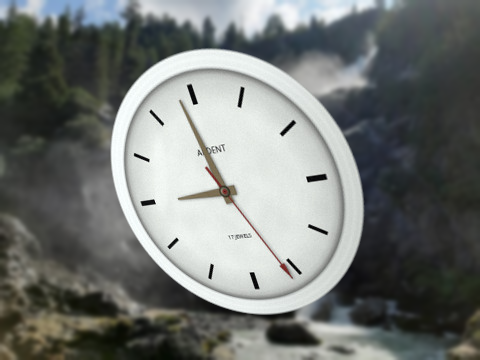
8 h 58 min 26 s
